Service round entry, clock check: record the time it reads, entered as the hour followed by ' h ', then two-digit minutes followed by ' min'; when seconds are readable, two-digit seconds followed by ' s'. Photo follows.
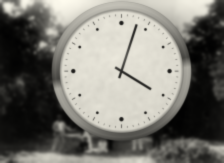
4 h 03 min
